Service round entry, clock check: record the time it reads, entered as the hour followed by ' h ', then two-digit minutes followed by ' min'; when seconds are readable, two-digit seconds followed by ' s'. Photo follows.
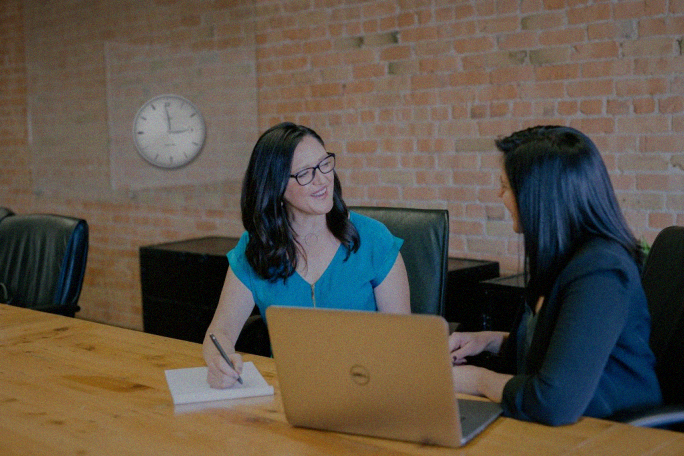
2 h 59 min
